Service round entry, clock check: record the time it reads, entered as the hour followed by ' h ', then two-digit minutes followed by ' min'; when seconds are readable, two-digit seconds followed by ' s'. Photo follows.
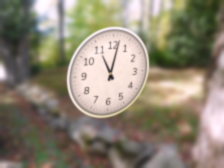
11 h 02 min
